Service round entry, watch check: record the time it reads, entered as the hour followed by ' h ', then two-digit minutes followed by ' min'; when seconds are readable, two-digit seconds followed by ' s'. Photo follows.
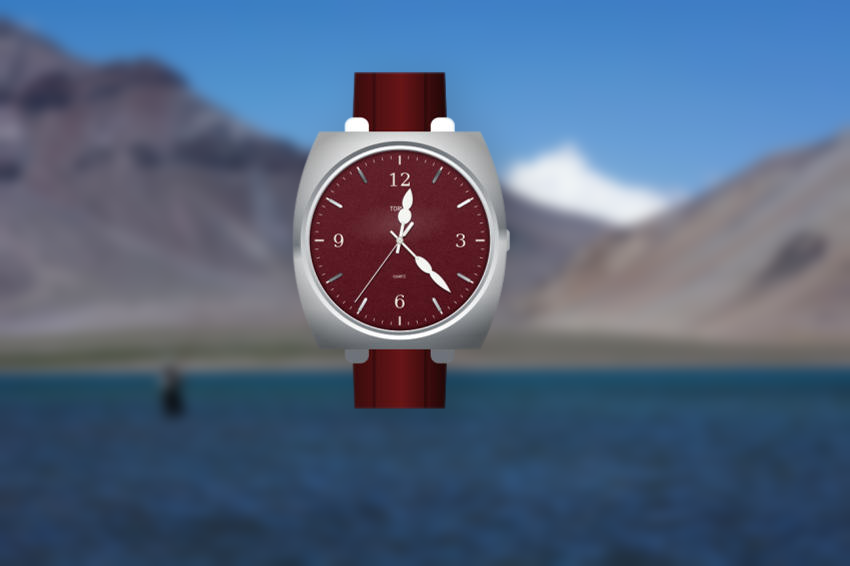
12 h 22 min 36 s
